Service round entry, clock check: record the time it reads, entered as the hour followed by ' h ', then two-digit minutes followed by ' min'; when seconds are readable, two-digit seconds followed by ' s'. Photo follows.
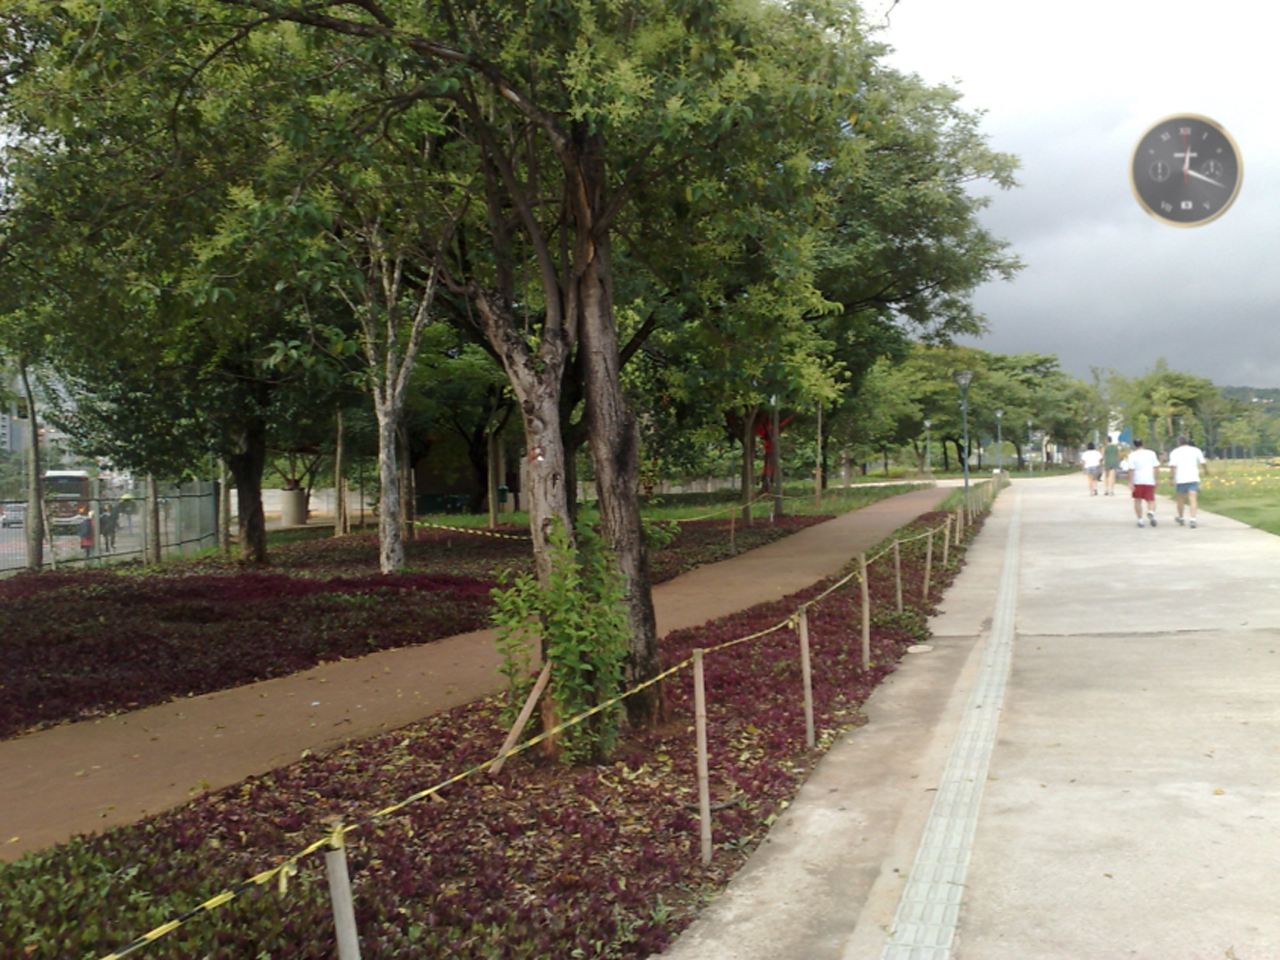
12 h 19 min
